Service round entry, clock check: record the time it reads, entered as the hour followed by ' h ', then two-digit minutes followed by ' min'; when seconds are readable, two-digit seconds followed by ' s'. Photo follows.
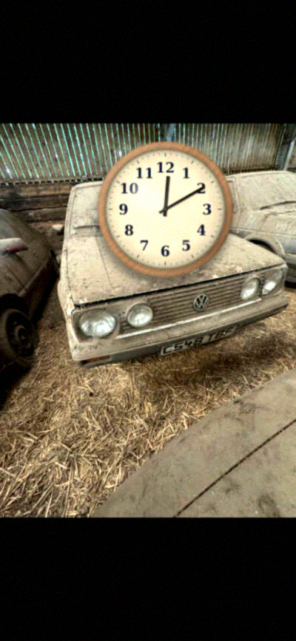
12 h 10 min
